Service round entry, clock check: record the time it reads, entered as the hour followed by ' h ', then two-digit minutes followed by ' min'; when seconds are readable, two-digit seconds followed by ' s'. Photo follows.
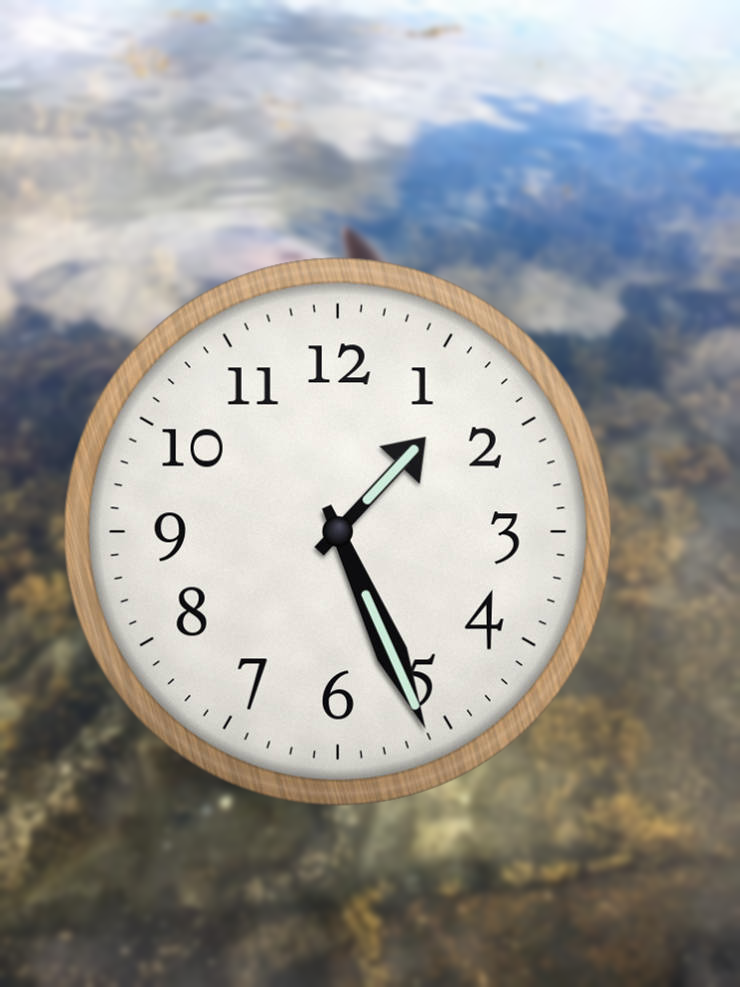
1 h 26 min
